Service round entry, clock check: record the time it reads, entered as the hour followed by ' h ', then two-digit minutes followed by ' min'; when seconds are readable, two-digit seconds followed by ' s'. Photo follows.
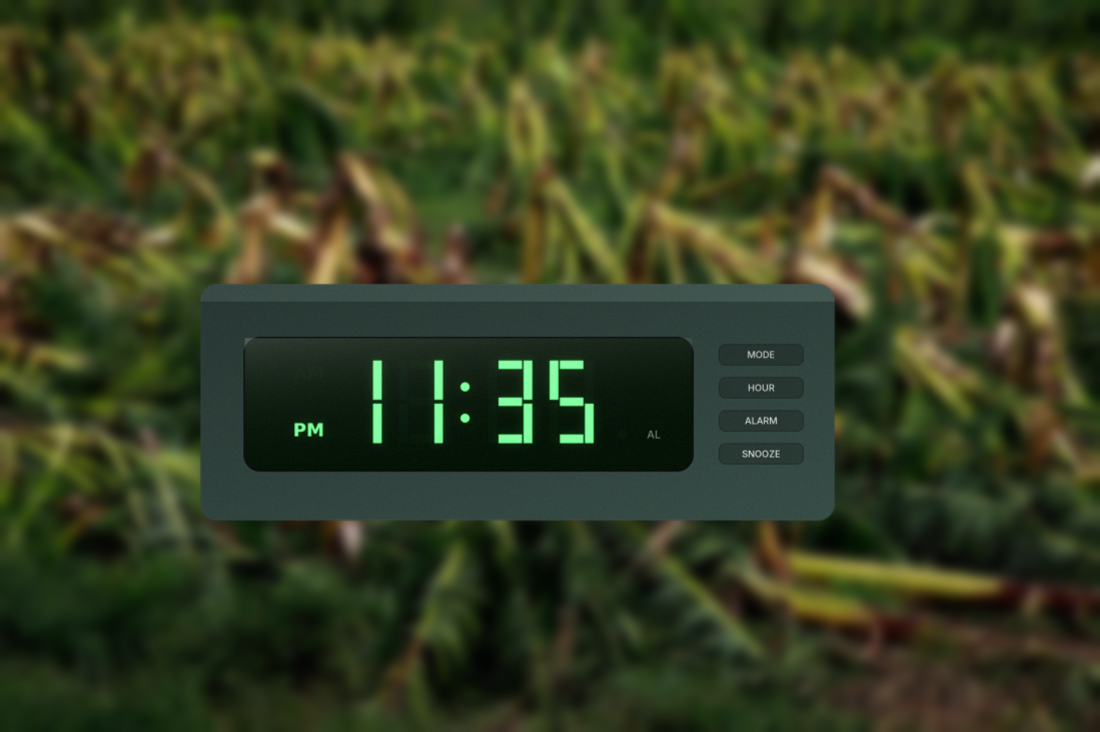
11 h 35 min
